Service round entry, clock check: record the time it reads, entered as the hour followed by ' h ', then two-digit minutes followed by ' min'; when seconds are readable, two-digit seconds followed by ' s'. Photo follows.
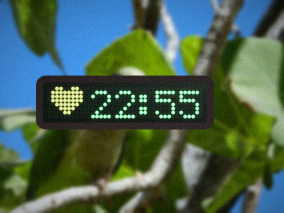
22 h 55 min
